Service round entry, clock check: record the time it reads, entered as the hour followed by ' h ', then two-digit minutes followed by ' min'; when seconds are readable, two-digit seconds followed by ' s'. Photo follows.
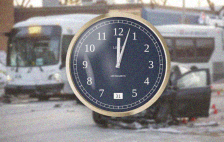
12 h 03 min
